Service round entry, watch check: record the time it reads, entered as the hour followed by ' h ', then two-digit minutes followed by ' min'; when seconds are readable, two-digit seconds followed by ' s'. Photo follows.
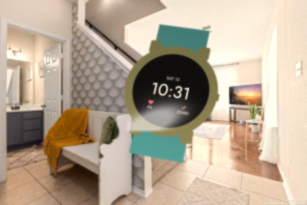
10 h 31 min
